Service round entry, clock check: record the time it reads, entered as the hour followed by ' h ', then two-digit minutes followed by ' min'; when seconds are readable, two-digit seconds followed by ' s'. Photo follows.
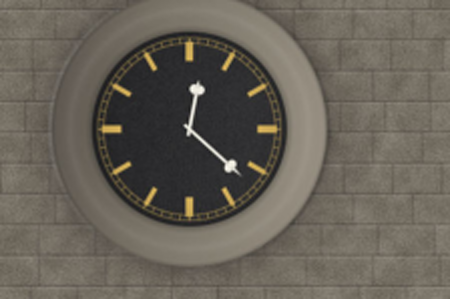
12 h 22 min
